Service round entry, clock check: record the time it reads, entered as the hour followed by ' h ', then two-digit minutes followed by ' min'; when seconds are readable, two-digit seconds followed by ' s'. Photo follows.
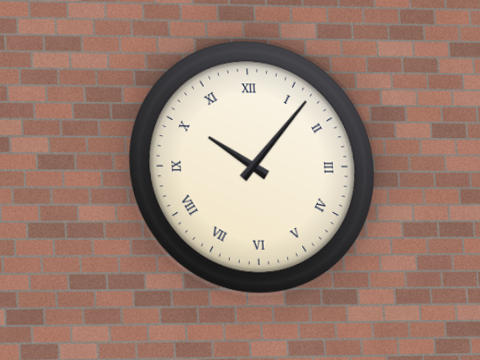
10 h 07 min
